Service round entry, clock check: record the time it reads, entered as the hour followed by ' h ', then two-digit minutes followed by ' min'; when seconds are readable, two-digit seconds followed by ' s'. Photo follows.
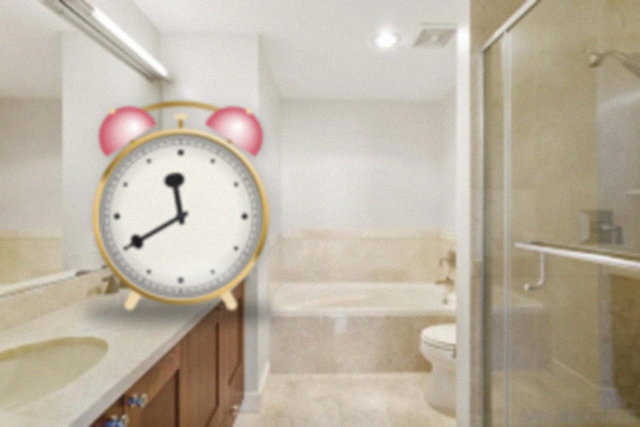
11 h 40 min
